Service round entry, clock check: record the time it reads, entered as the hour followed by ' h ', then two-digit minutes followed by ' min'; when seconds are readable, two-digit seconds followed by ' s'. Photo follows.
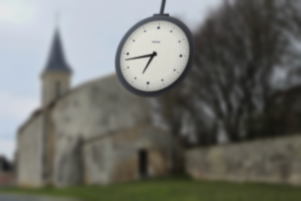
6 h 43 min
